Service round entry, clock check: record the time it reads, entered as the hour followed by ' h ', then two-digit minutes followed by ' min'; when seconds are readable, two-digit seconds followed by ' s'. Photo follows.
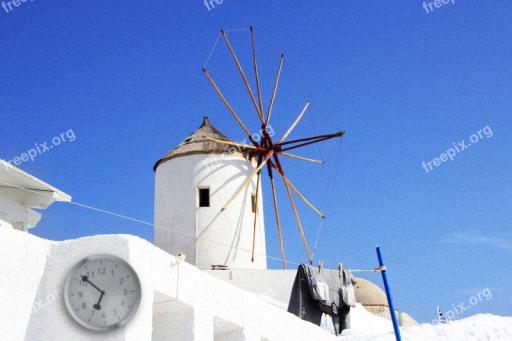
6 h 52 min
